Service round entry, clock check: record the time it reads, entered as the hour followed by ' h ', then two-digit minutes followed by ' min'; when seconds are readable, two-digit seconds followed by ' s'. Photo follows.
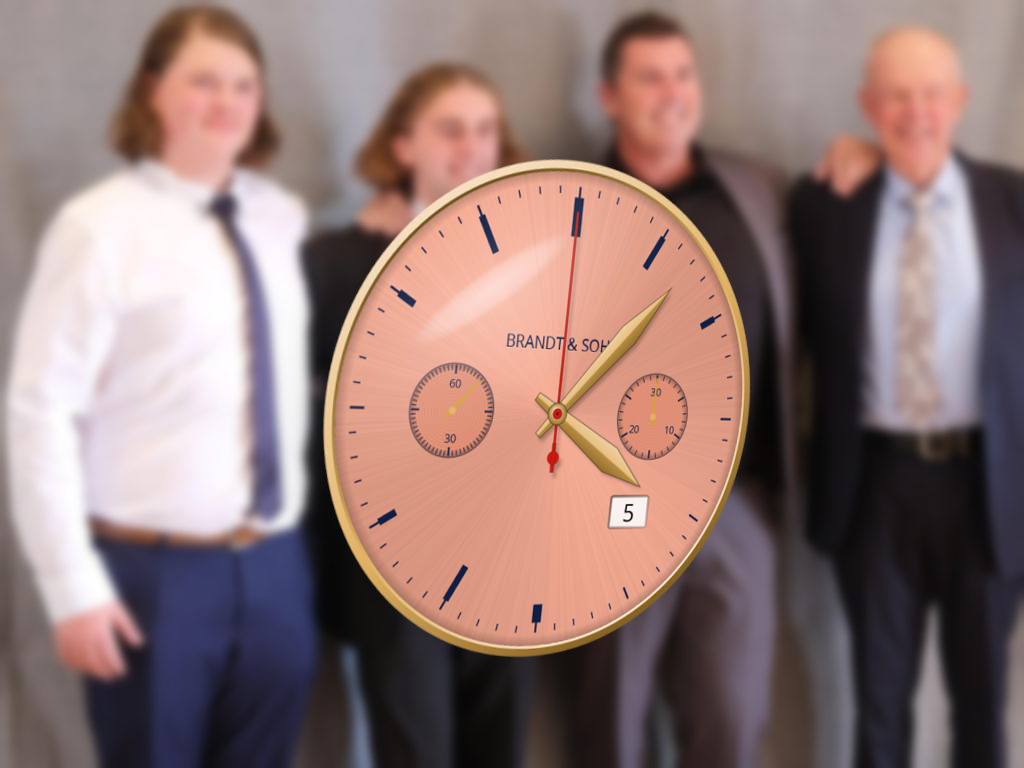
4 h 07 min 07 s
